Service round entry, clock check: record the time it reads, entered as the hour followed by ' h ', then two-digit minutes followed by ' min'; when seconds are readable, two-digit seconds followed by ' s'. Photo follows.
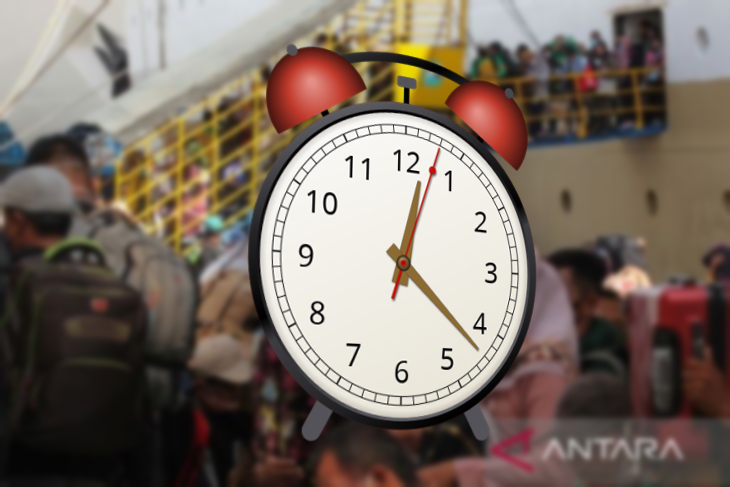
12 h 22 min 03 s
